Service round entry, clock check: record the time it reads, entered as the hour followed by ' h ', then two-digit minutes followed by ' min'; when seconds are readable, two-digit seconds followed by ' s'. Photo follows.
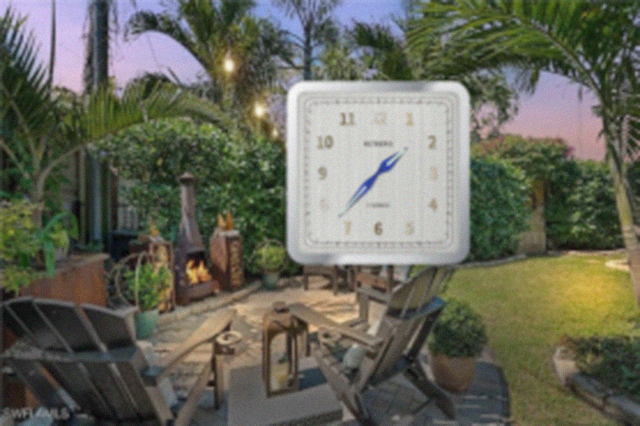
1 h 37 min
